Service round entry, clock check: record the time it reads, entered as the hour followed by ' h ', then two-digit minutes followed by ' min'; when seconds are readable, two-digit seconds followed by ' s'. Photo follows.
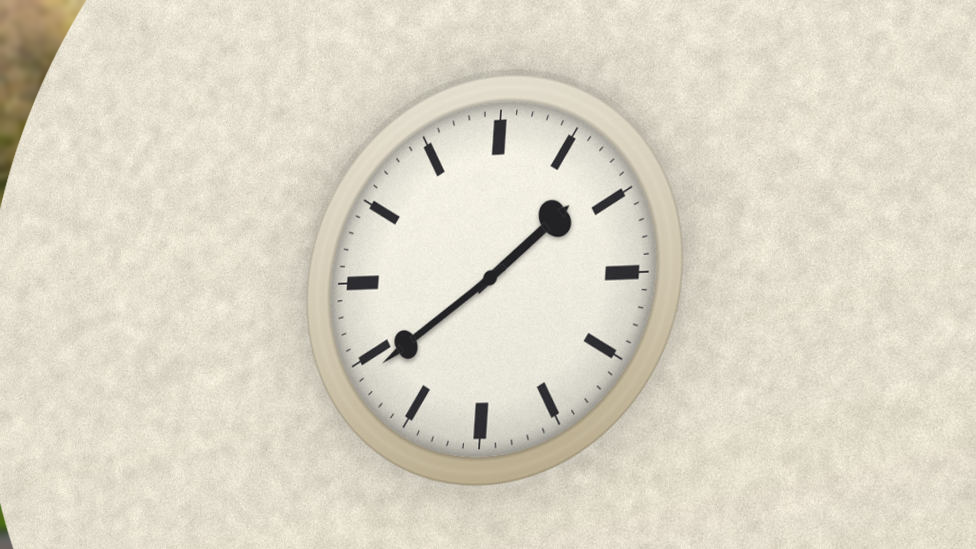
1 h 39 min
